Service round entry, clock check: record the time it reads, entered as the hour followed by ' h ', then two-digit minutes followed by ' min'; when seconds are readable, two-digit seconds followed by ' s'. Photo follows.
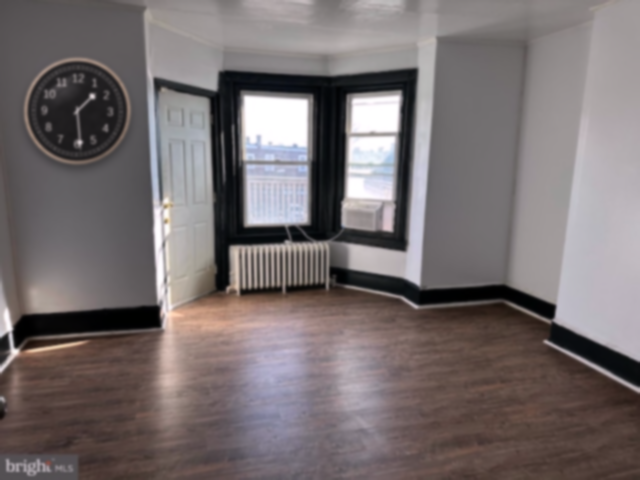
1 h 29 min
